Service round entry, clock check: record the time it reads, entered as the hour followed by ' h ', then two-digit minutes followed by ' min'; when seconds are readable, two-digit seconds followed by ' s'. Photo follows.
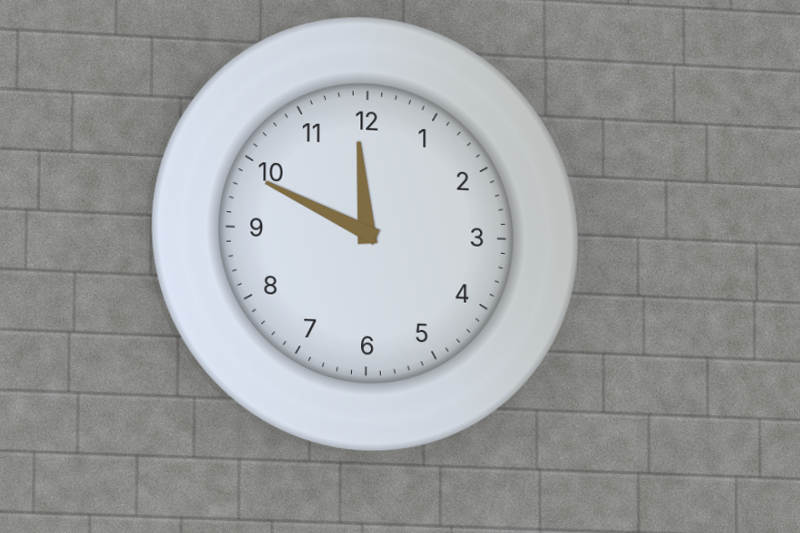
11 h 49 min
